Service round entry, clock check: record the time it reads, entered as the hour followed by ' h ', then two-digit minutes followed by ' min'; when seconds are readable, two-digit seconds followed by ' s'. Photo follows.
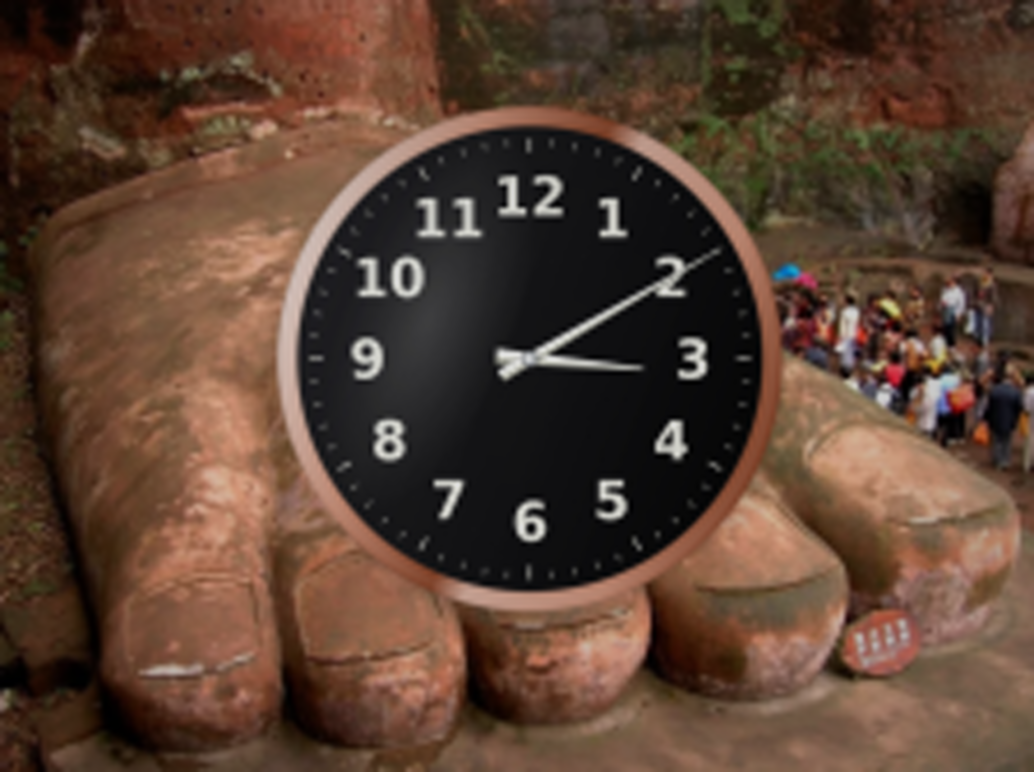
3 h 10 min
